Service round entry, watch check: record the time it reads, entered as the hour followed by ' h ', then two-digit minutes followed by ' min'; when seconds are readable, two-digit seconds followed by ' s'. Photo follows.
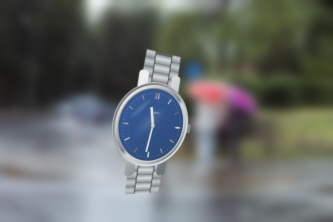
11 h 31 min
